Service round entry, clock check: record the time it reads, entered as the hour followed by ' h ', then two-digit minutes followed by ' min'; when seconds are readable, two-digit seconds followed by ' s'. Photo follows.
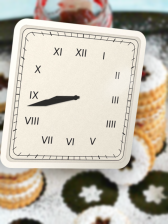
8 h 43 min
